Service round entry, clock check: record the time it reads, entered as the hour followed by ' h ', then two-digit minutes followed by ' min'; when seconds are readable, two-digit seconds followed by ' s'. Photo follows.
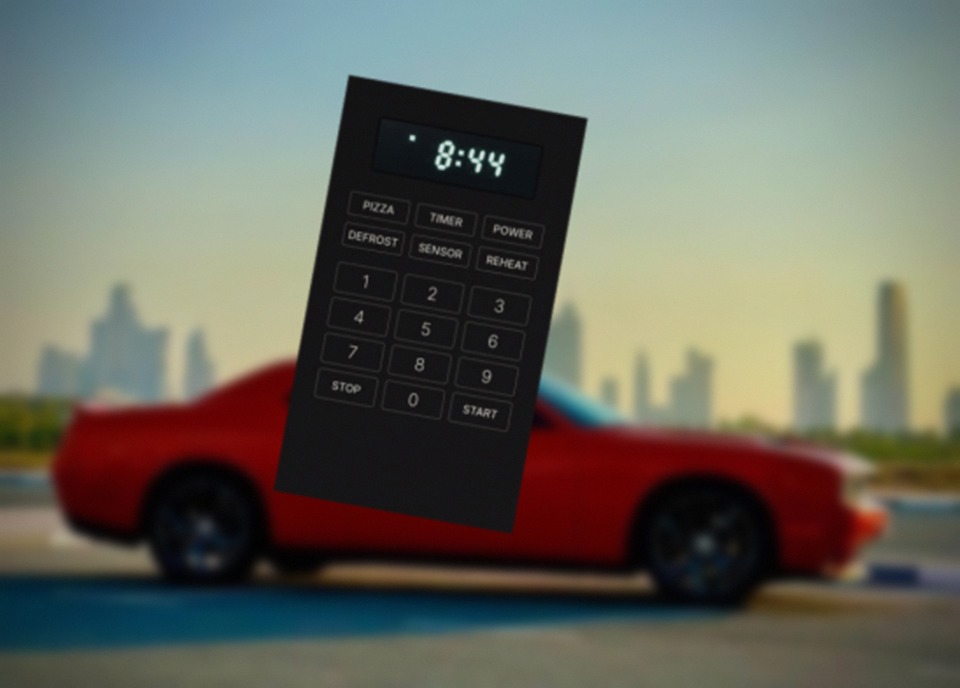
8 h 44 min
